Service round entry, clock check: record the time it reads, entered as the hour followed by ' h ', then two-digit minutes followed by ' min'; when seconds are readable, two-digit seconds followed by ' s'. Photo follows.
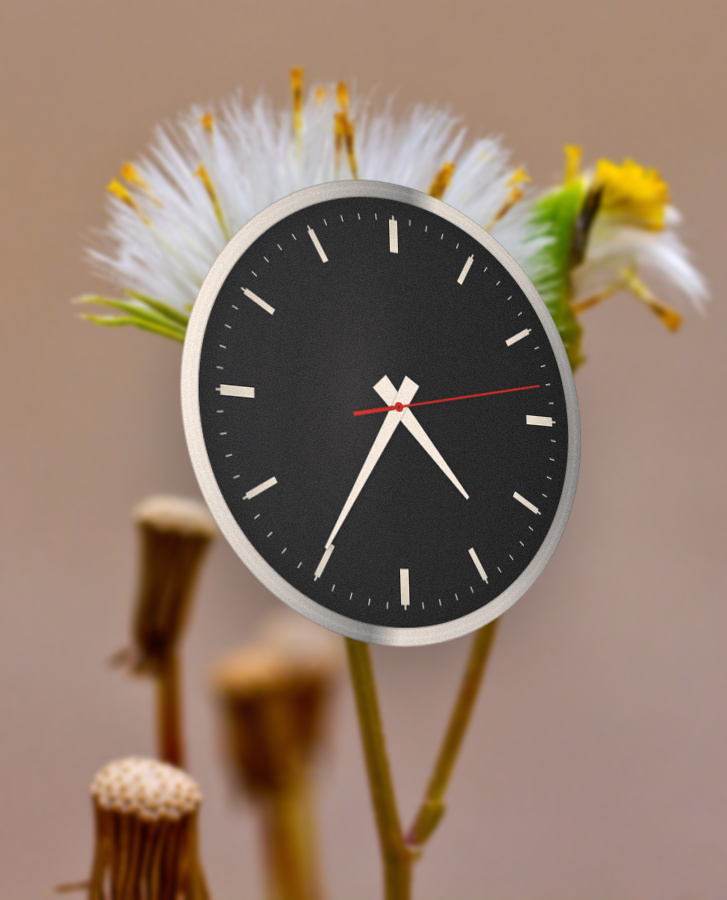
4 h 35 min 13 s
